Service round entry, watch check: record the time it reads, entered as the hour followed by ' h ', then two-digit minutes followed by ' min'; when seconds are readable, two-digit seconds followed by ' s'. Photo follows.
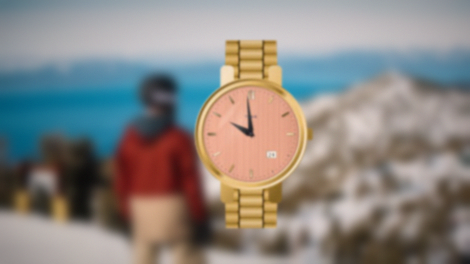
9 h 59 min
